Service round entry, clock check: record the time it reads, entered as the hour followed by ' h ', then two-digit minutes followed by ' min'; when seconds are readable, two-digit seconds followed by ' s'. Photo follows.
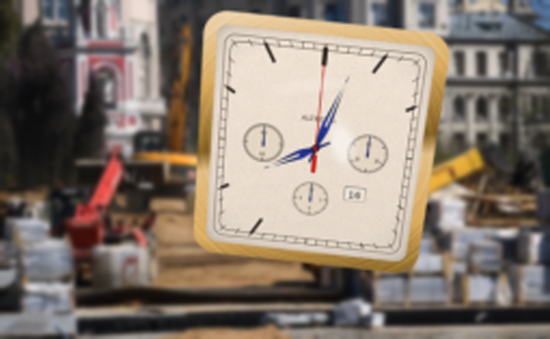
8 h 03 min
